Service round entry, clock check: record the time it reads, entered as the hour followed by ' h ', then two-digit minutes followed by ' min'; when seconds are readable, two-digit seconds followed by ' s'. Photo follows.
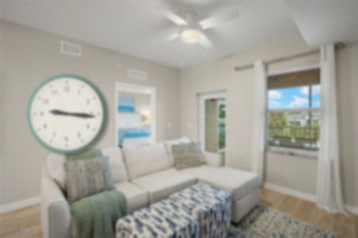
9 h 16 min
